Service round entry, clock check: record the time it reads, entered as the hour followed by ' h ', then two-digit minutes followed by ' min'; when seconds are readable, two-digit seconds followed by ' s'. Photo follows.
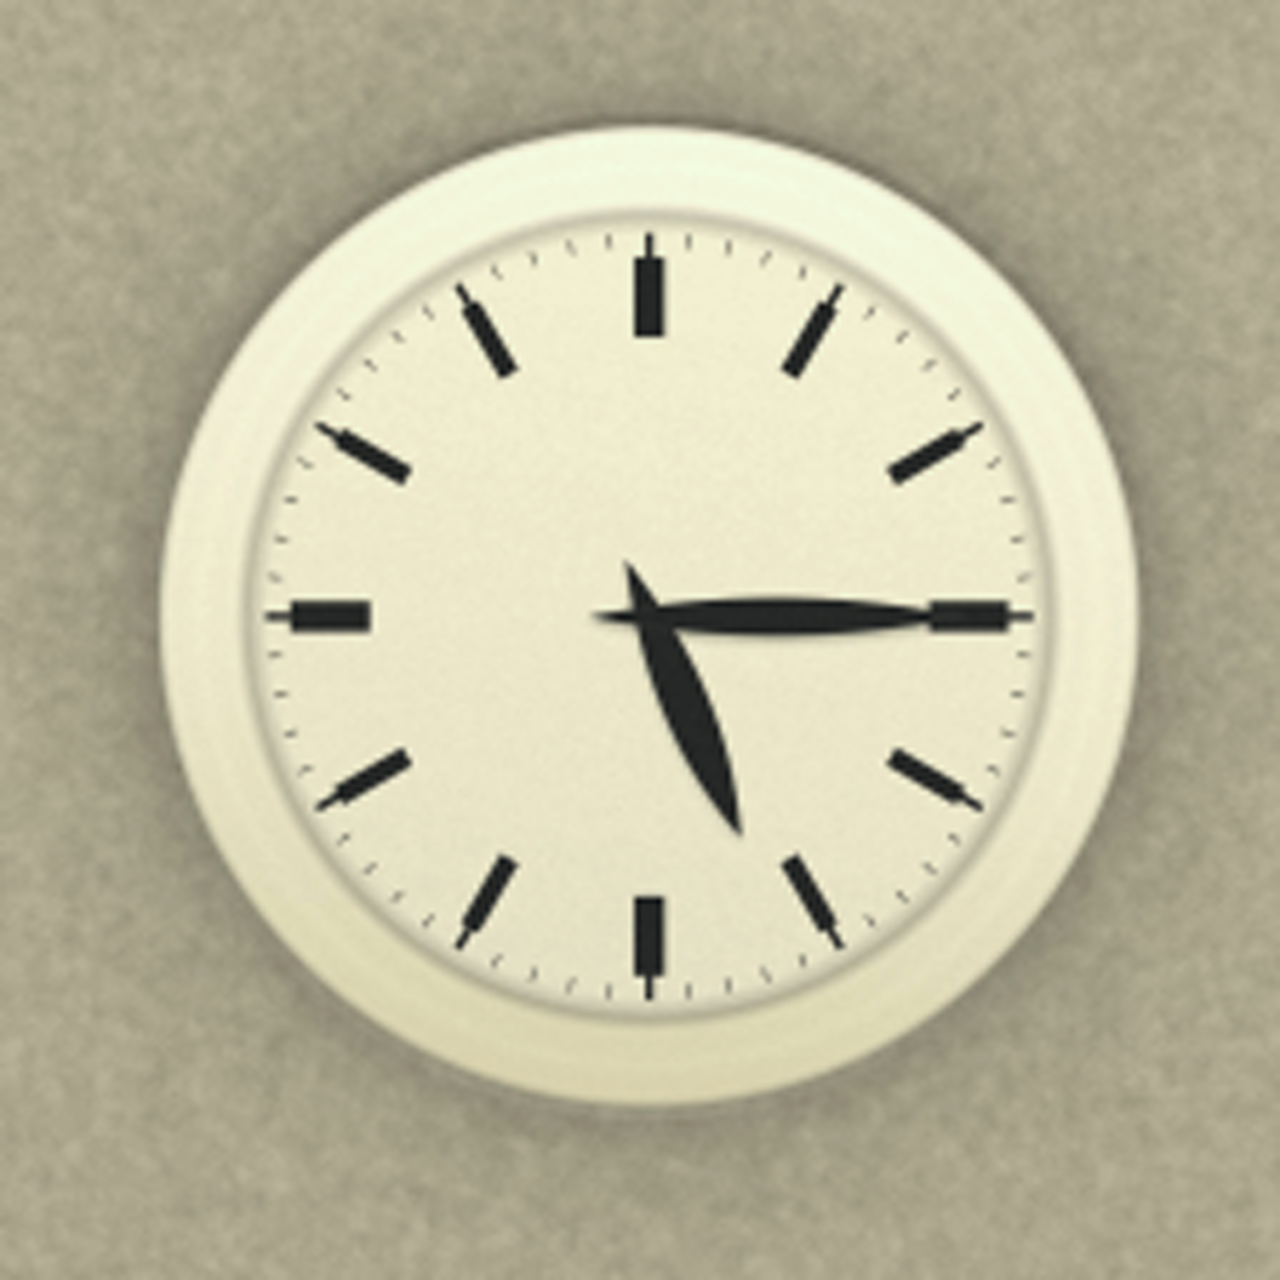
5 h 15 min
